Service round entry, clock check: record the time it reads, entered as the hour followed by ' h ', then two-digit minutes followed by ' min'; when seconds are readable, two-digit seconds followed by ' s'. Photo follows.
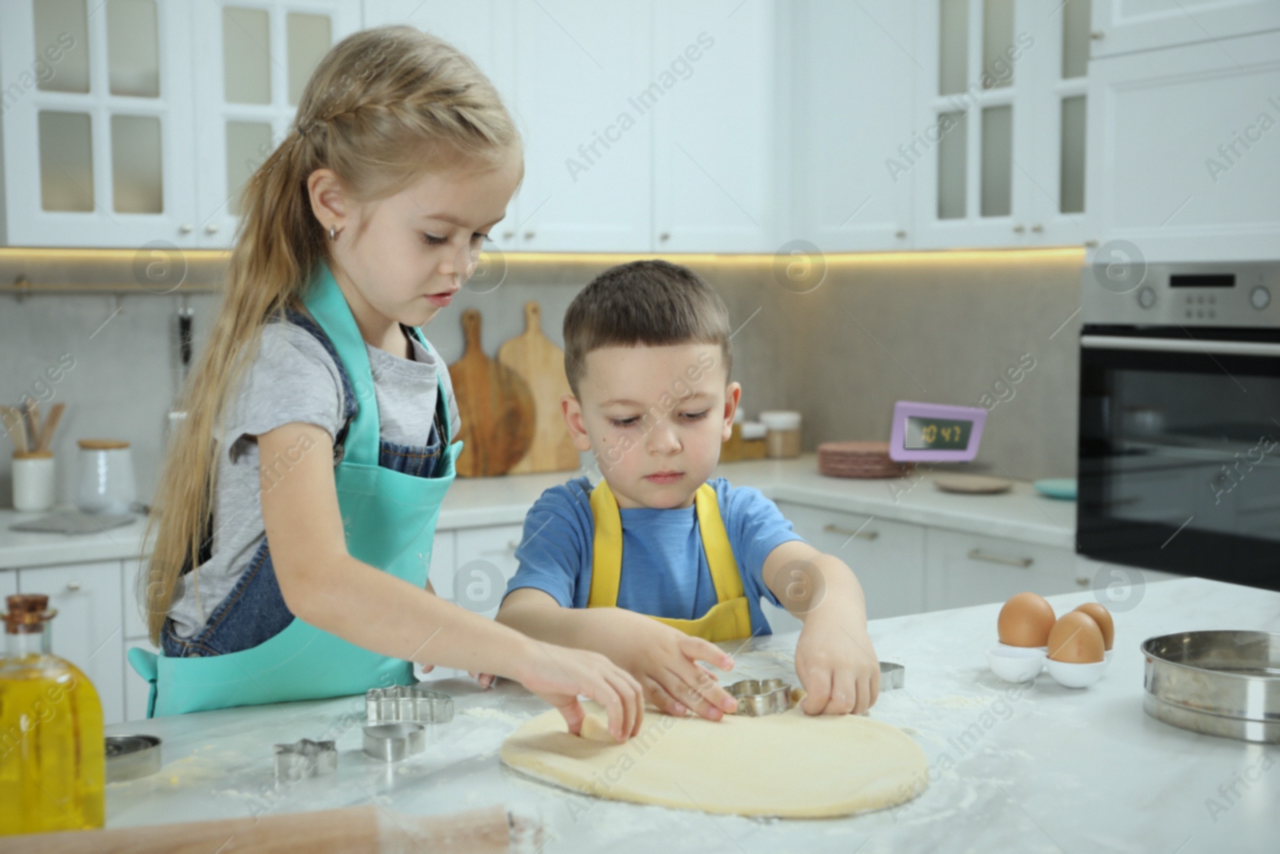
10 h 47 min
